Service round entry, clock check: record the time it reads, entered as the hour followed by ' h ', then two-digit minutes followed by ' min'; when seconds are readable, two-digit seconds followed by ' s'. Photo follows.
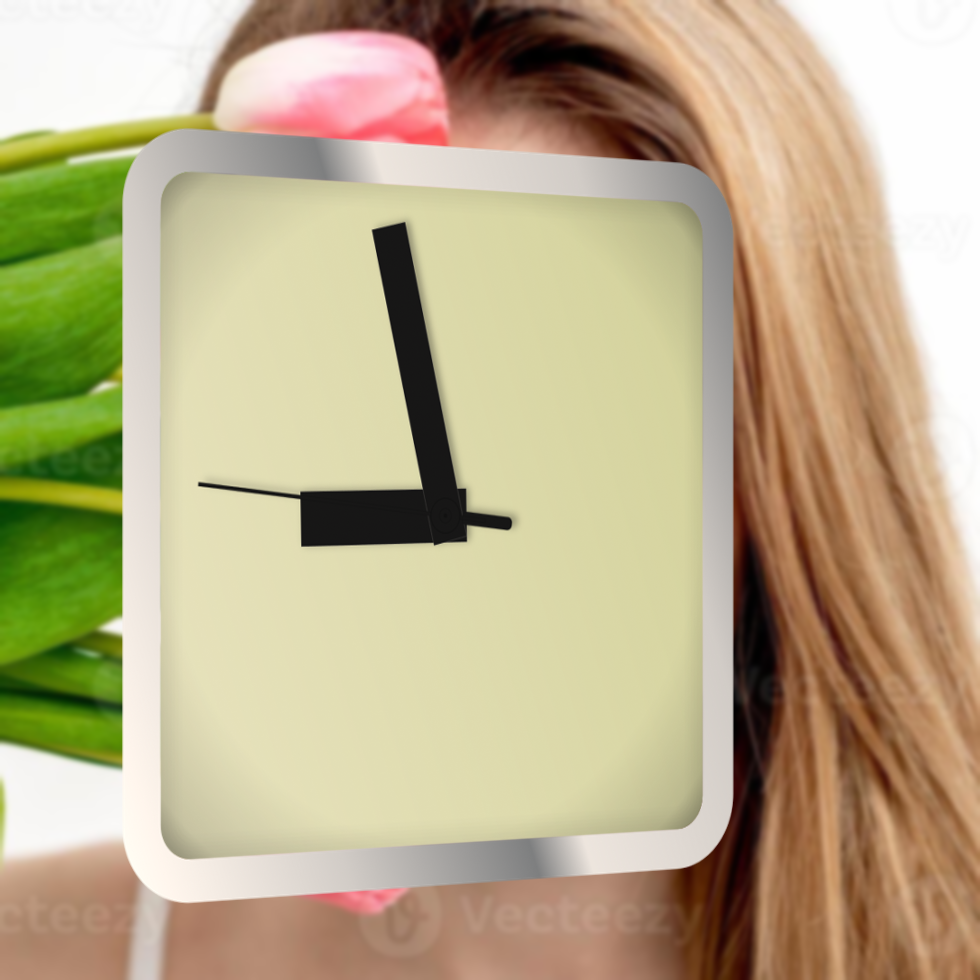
8 h 57 min 46 s
